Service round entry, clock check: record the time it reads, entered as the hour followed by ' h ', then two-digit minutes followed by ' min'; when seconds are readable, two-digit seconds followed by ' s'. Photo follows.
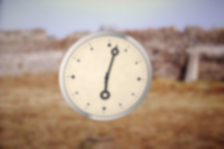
6 h 02 min
